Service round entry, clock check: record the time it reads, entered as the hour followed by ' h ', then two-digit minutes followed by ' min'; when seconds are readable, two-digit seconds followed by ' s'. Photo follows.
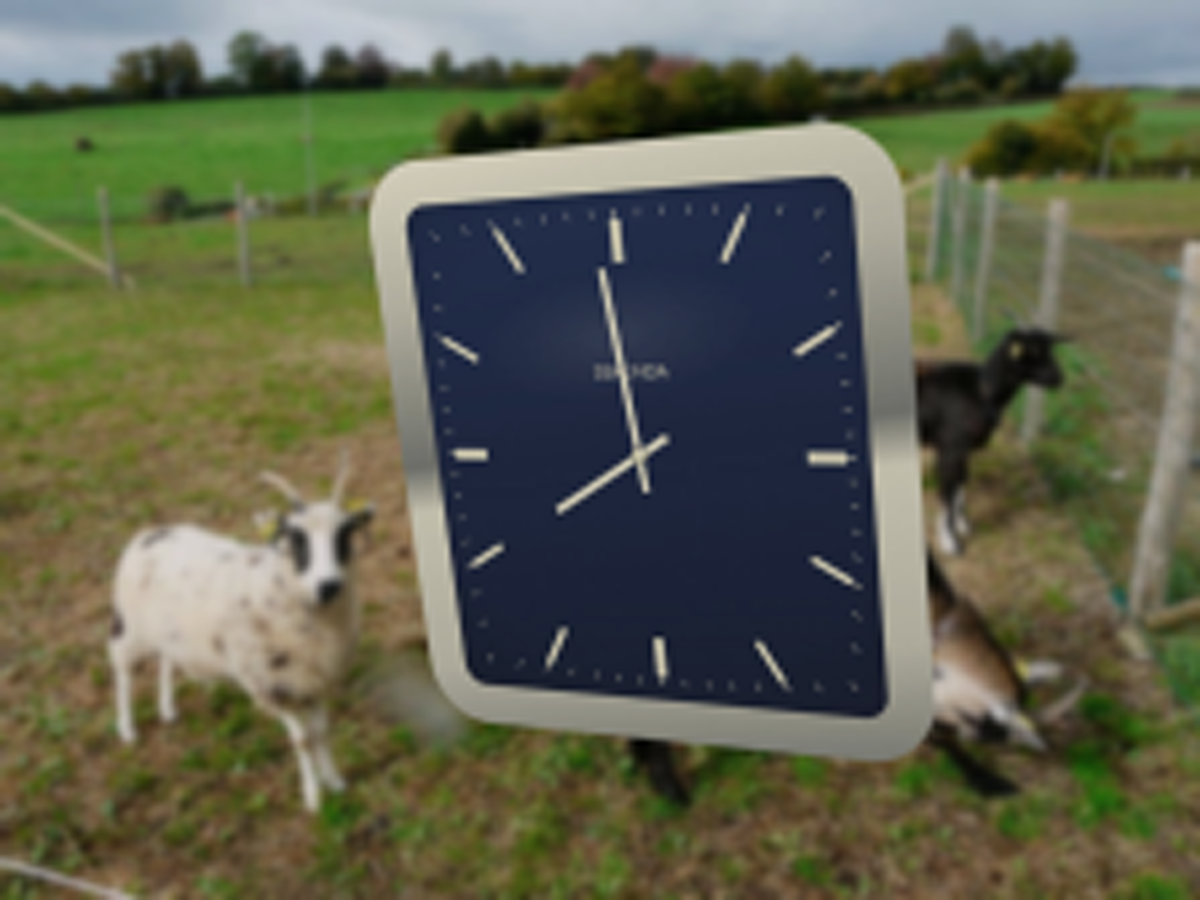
7 h 59 min
